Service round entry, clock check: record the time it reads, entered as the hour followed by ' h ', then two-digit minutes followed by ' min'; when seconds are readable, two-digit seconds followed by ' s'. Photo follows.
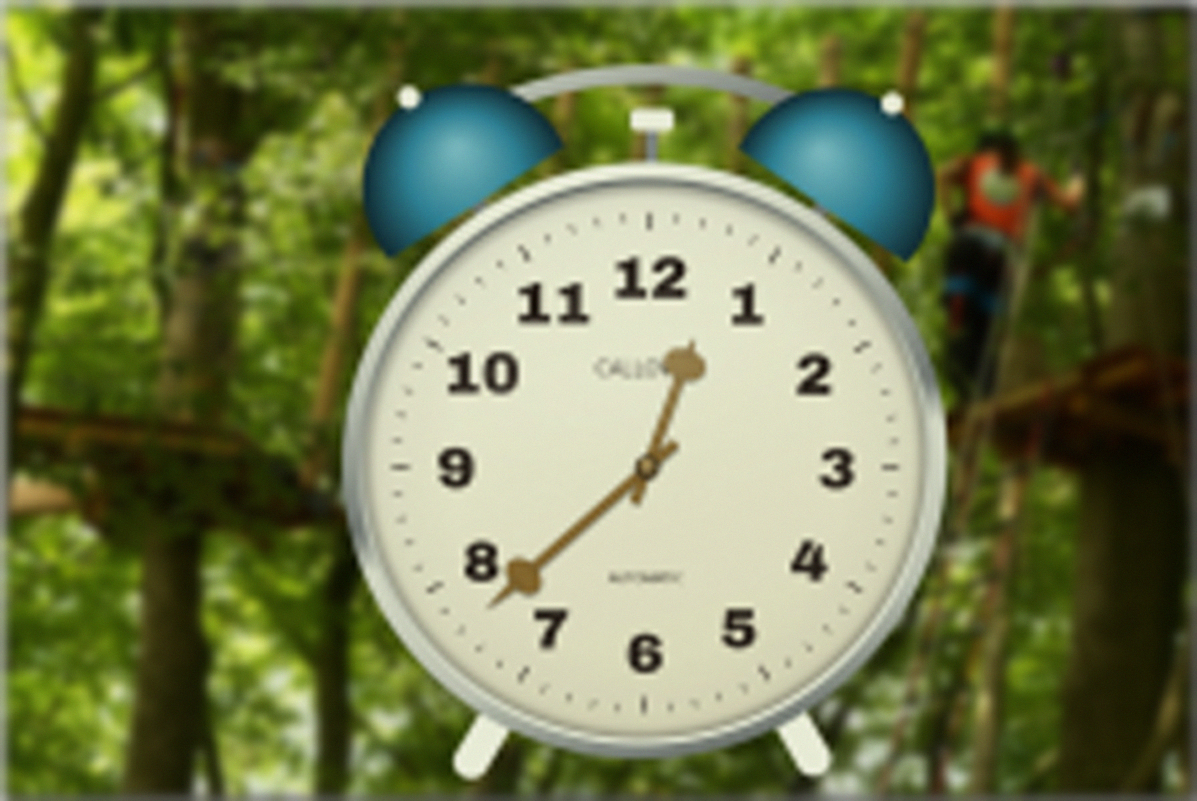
12 h 38 min
